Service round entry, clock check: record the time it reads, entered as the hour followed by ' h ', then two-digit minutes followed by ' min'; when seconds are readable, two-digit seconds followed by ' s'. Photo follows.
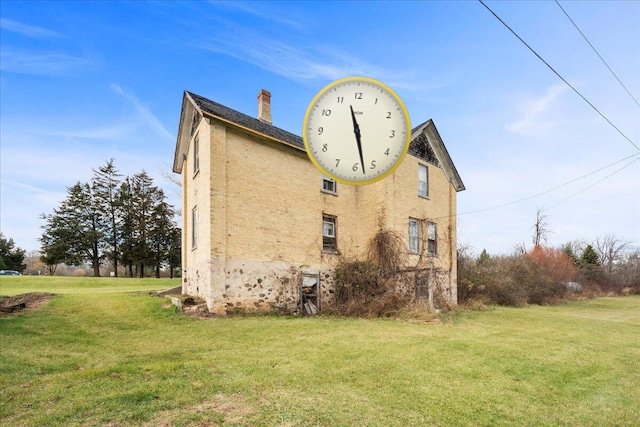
11 h 28 min
